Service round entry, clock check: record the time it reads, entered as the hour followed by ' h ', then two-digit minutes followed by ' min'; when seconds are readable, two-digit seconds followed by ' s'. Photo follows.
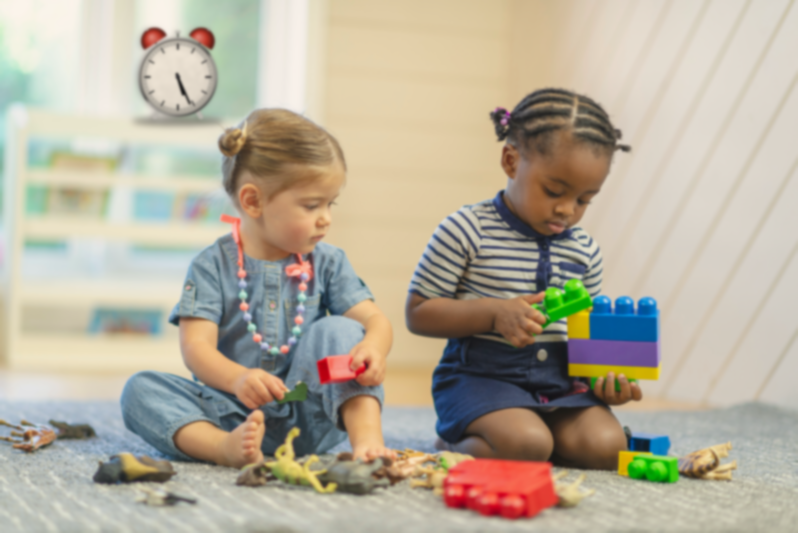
5 h 26 min
